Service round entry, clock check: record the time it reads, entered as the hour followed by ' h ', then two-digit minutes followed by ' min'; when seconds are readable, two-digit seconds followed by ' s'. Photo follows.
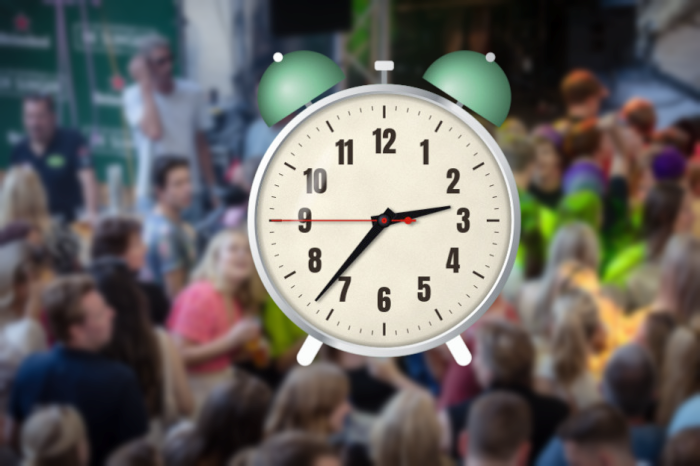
2 h 36 min 45 s
